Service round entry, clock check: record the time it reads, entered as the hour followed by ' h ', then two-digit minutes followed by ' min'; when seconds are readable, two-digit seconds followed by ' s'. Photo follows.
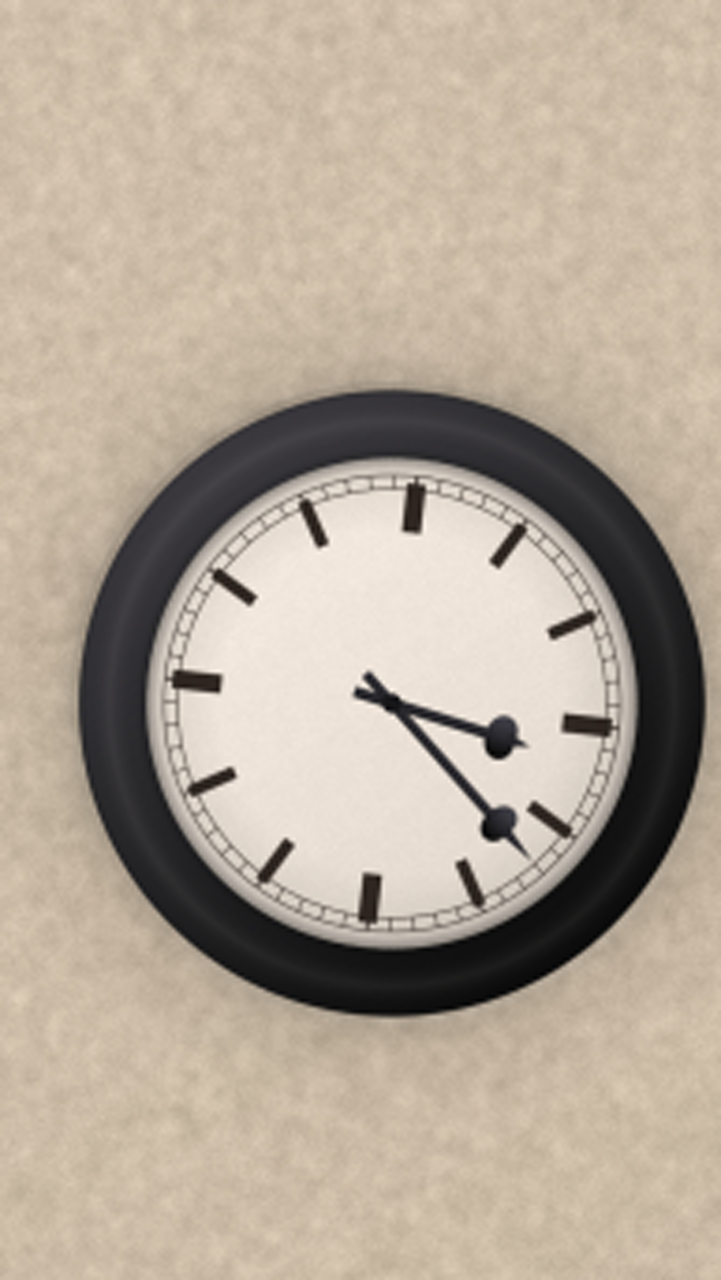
3 h 22 min
